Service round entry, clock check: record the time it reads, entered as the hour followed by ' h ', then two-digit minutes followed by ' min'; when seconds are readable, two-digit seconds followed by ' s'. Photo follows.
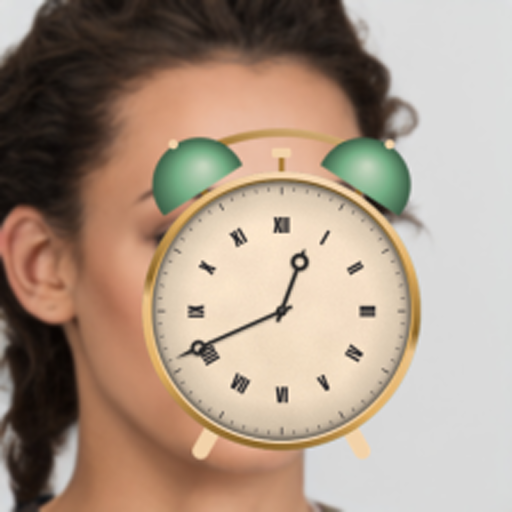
12 h 41 min
